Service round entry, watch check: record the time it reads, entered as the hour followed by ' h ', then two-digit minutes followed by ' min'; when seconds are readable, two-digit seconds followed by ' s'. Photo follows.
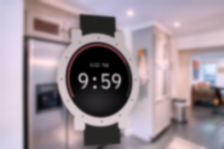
9 h 59 min
